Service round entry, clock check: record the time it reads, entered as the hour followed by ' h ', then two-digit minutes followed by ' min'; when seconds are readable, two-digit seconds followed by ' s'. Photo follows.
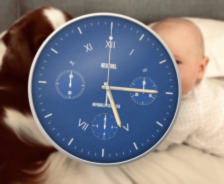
5 h 15 min
